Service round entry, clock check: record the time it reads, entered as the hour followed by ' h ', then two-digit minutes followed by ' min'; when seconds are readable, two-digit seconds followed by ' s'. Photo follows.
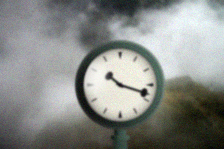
10 h 18 min
